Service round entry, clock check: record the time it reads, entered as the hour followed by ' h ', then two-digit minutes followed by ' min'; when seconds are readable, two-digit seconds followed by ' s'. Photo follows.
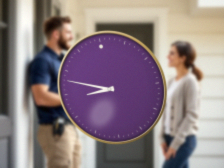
8 h 48 min
